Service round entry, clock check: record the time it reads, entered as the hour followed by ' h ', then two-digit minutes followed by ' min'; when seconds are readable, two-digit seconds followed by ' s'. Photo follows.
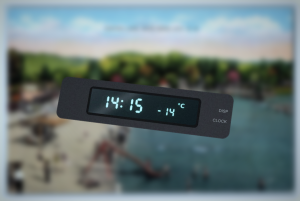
14 h 15 min
